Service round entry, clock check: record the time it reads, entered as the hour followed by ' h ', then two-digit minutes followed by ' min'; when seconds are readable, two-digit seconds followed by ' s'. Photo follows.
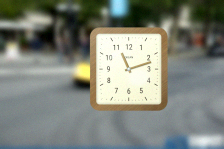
11 h 12 min
